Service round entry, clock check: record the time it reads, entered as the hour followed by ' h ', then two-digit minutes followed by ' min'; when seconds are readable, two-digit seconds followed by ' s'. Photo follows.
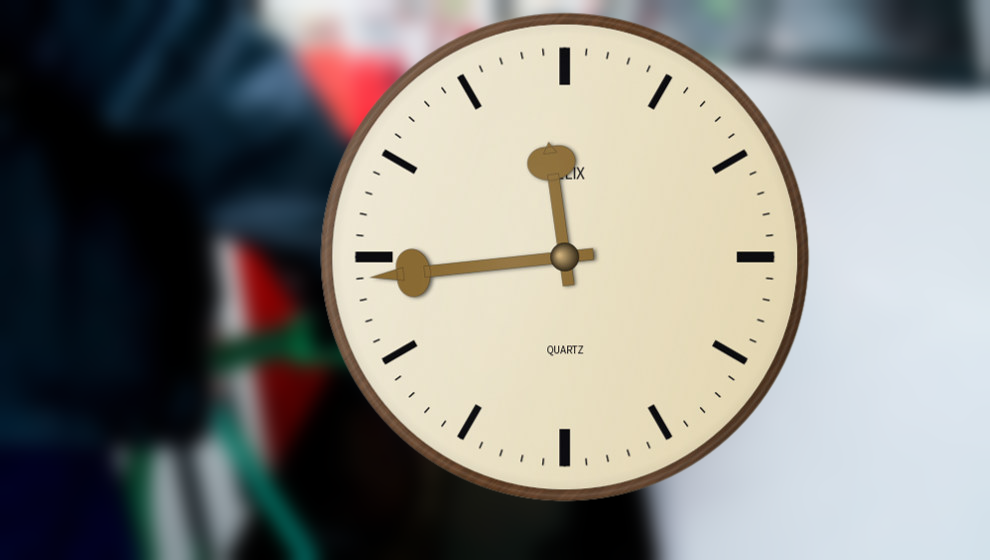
11 h 44 min
